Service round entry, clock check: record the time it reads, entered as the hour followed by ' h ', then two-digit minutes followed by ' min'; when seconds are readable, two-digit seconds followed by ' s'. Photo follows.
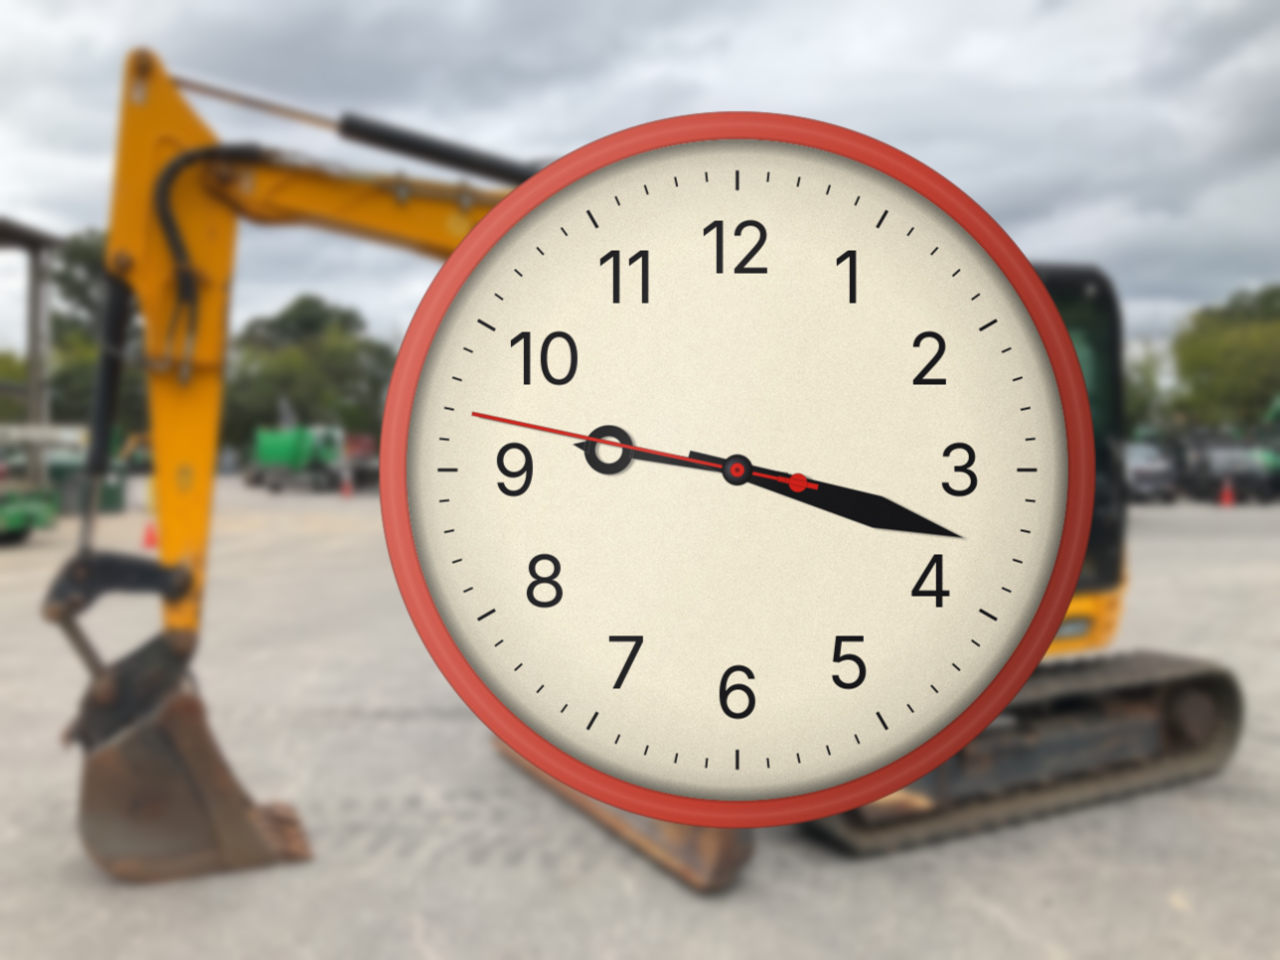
9 h 17 min 47 s
